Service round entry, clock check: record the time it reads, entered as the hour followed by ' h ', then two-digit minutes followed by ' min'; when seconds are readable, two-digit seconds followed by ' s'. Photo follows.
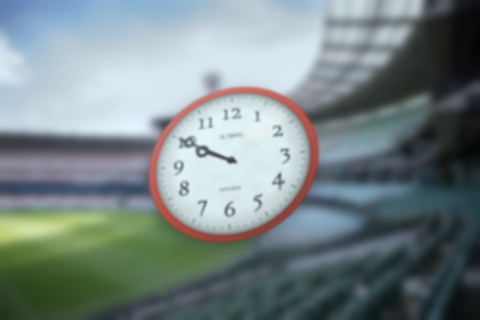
9 h 50 min
